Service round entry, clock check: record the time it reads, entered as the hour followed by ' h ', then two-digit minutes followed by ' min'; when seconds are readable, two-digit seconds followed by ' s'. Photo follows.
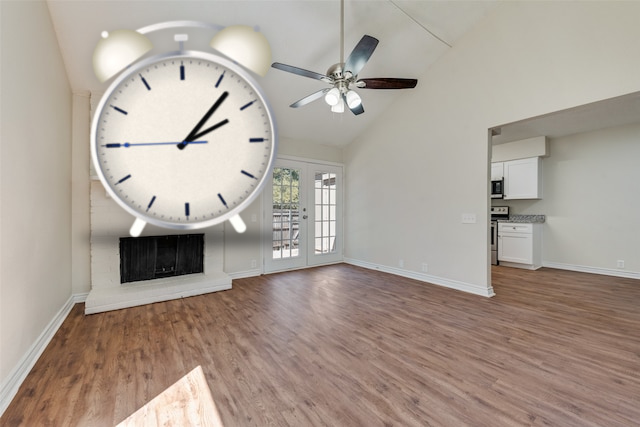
2 h 06 min 45 s
